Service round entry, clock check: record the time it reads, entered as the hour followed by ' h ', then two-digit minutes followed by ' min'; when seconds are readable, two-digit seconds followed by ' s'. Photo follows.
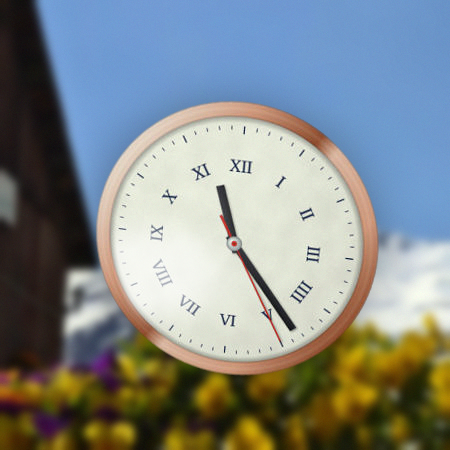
11 h 23 min 25 s
